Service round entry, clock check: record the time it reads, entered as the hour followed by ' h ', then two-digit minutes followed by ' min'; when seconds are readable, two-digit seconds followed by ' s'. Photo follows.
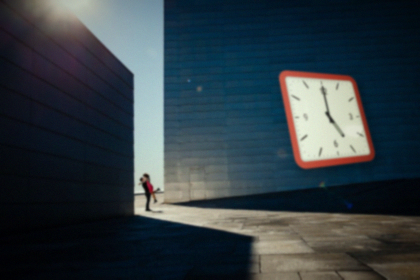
5 h 00 min
